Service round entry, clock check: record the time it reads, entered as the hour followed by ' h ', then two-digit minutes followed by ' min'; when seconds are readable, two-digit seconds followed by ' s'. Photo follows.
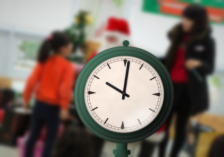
10 h 01 min
